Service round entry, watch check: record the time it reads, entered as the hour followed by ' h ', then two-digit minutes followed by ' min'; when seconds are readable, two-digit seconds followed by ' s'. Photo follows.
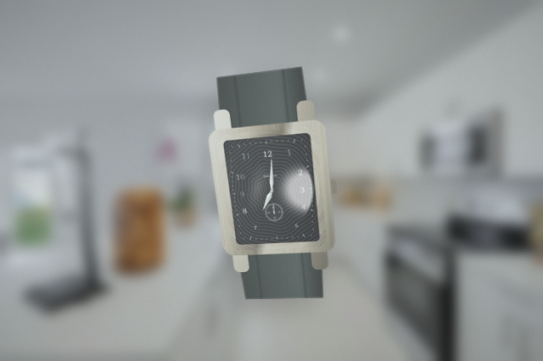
7 h 01 min
